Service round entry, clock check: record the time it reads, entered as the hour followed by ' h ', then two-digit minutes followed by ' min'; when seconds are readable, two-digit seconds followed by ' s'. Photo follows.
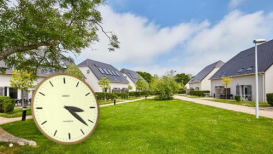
3 h 22 min
